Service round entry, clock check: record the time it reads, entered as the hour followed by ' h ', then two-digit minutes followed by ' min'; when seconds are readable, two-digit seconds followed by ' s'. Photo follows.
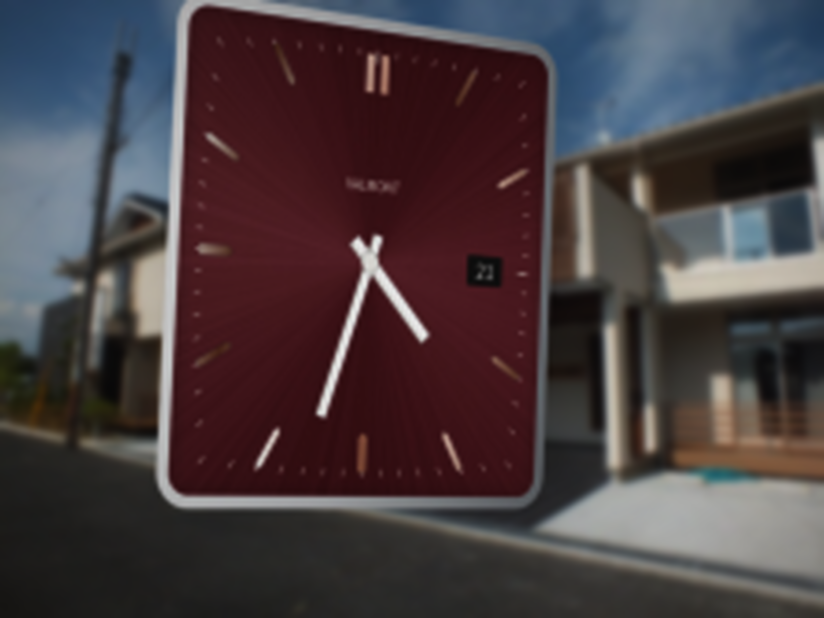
4 h 33 min
